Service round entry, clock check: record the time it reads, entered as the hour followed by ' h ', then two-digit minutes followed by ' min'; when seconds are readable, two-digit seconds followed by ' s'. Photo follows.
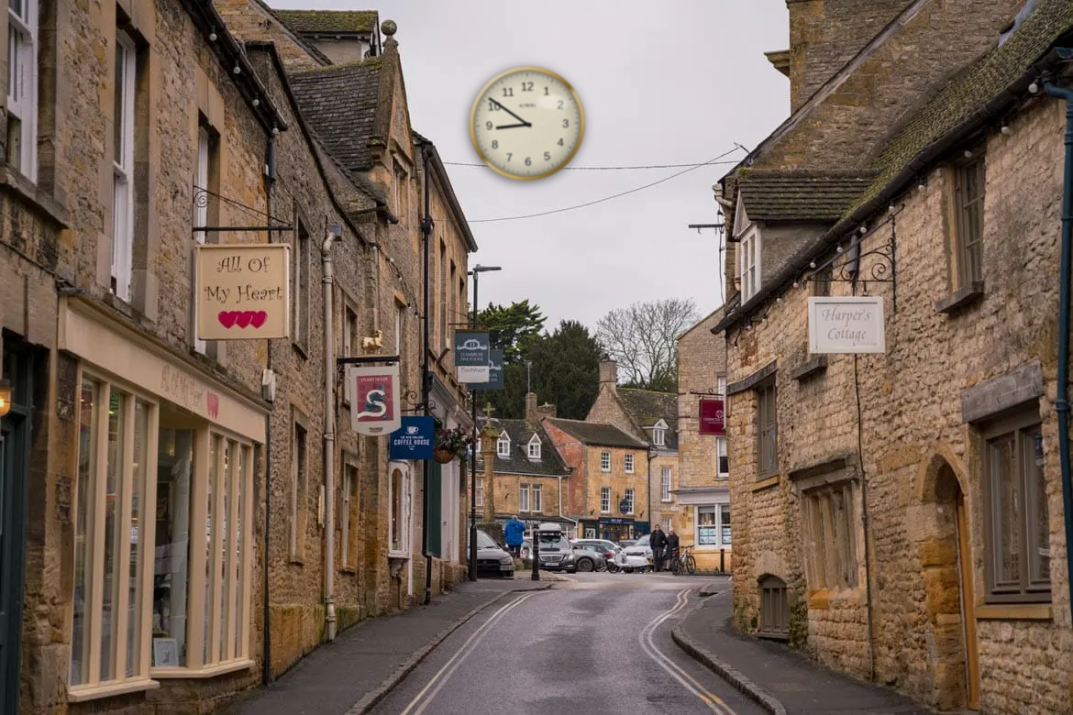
8 h 51 min
